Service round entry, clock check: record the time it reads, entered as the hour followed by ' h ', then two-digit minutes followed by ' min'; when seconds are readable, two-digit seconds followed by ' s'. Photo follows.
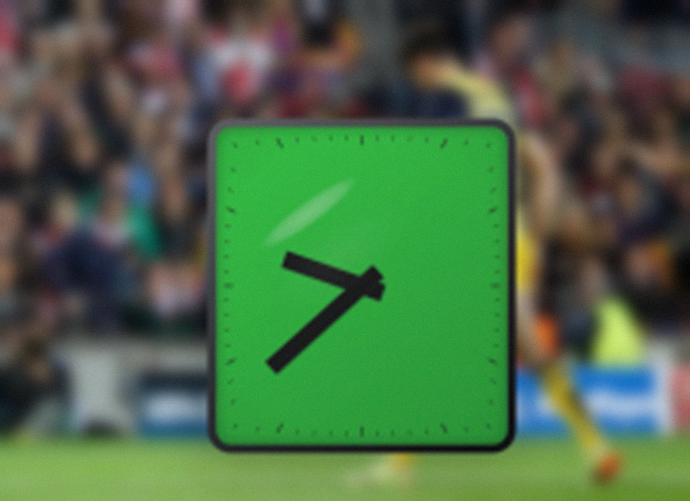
9 h 38 min
